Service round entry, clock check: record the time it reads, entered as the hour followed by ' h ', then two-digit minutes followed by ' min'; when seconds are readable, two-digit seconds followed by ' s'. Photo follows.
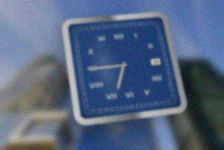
6 h 45 min
